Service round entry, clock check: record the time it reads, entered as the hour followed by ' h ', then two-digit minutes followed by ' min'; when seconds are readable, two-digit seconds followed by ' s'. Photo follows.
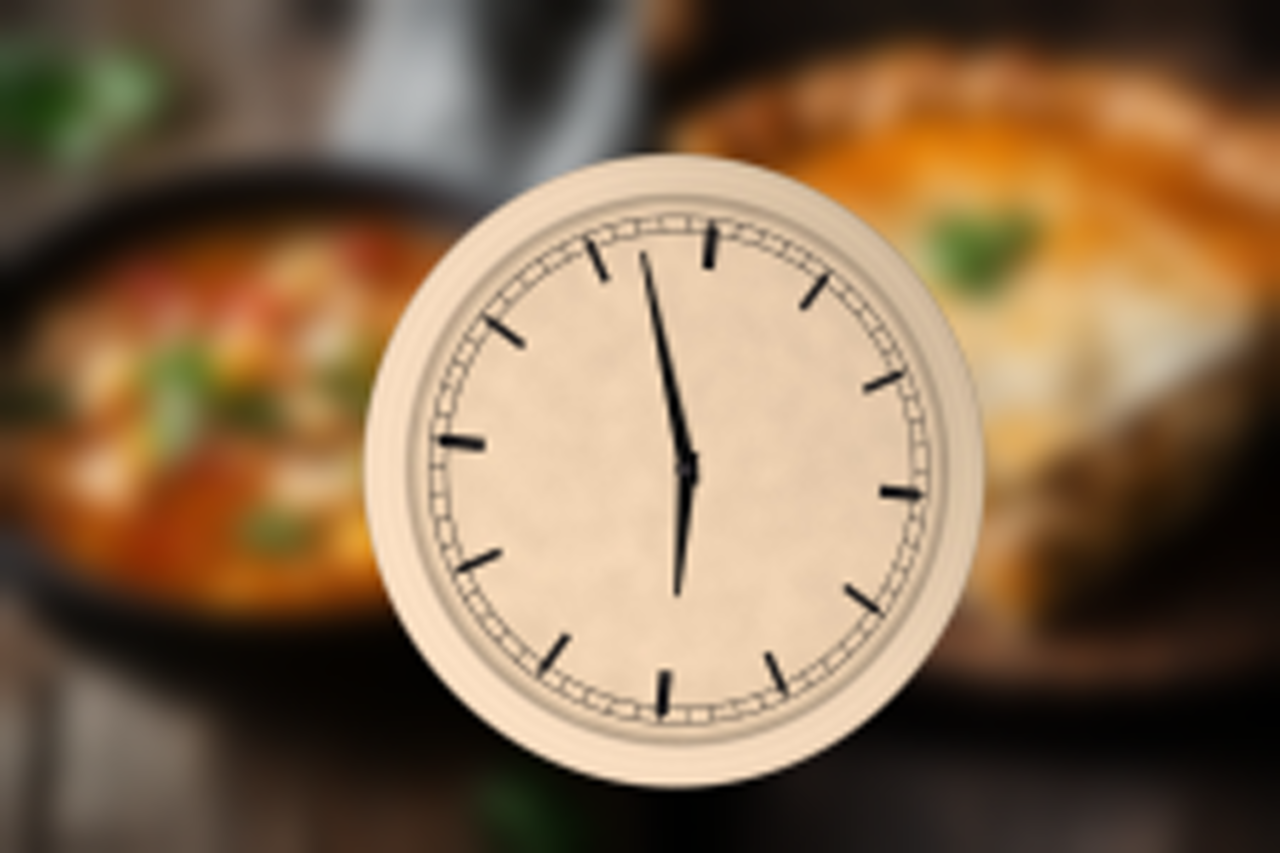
5 h 57 min
